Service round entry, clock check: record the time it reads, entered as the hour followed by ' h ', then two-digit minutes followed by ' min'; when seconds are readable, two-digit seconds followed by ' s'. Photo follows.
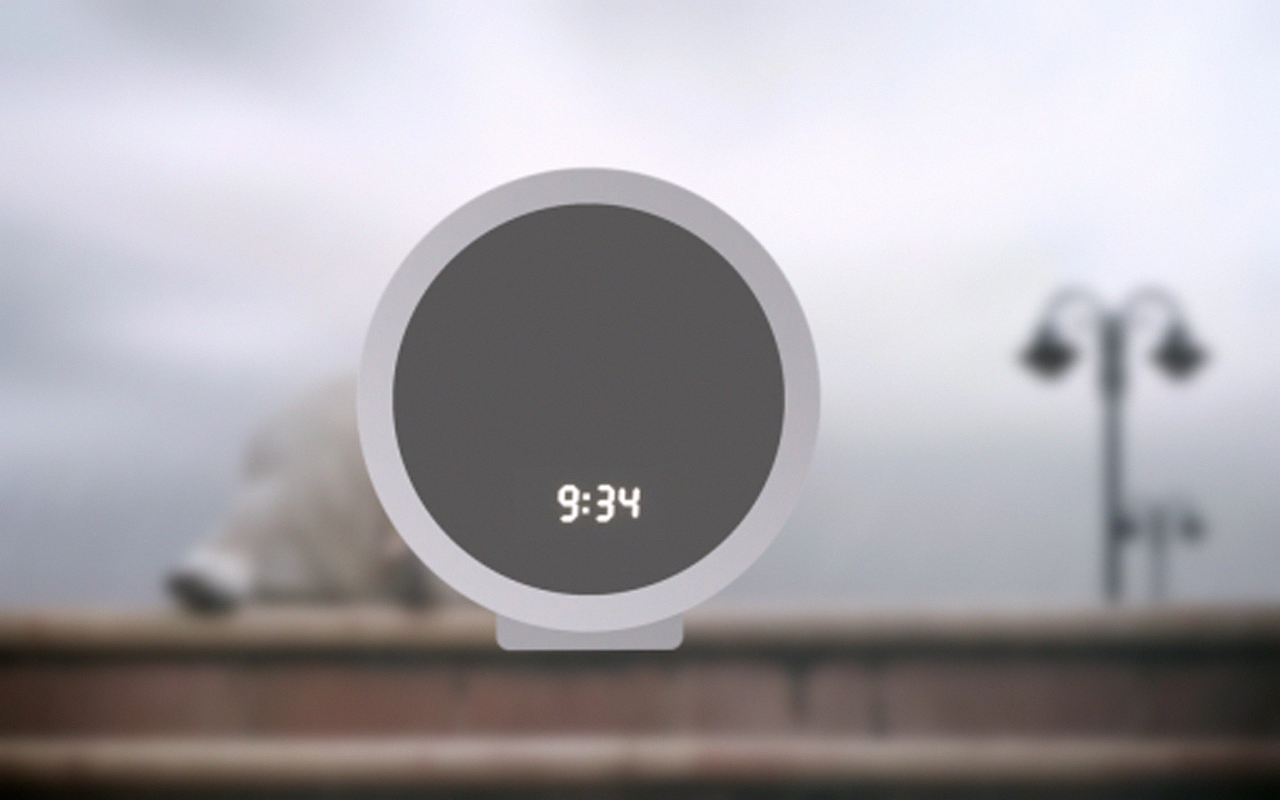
9 h 34 min
